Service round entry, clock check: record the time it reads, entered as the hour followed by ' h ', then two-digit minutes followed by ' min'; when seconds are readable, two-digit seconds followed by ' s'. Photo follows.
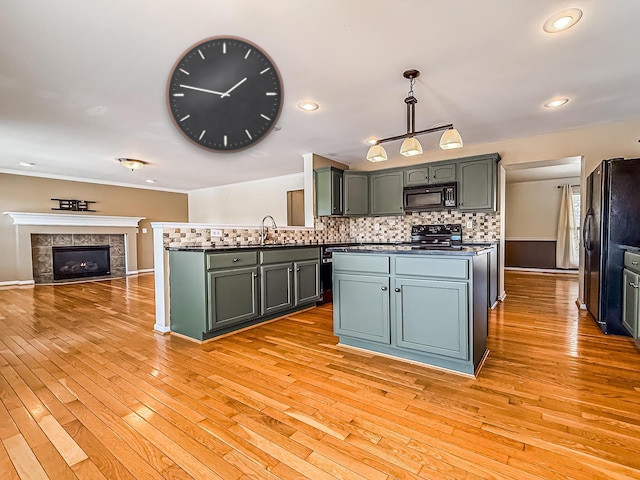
1 h 47 min
